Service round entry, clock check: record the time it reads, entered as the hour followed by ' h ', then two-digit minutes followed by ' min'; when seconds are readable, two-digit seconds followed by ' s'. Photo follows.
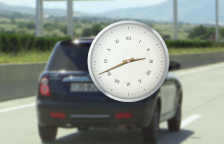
2 h 41 min
